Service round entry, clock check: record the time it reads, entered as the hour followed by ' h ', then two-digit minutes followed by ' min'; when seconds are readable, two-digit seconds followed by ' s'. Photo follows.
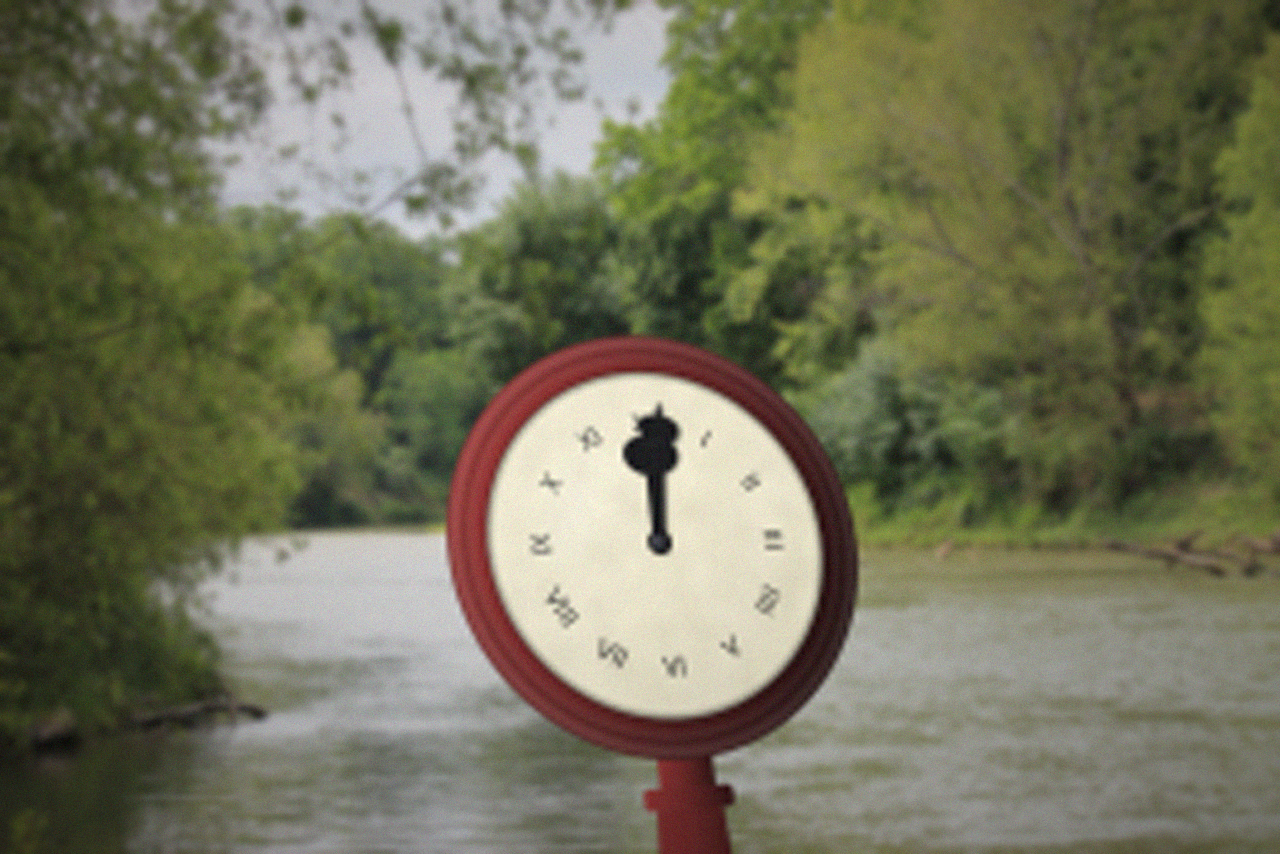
12 h 01 min
